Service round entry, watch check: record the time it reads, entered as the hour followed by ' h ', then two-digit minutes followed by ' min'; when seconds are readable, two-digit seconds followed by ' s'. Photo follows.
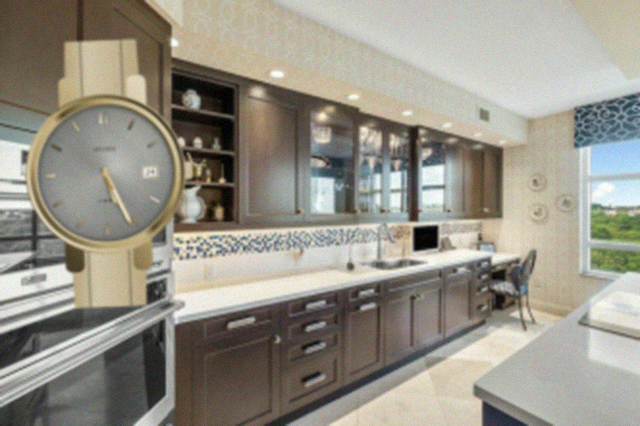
5 h 26 min
